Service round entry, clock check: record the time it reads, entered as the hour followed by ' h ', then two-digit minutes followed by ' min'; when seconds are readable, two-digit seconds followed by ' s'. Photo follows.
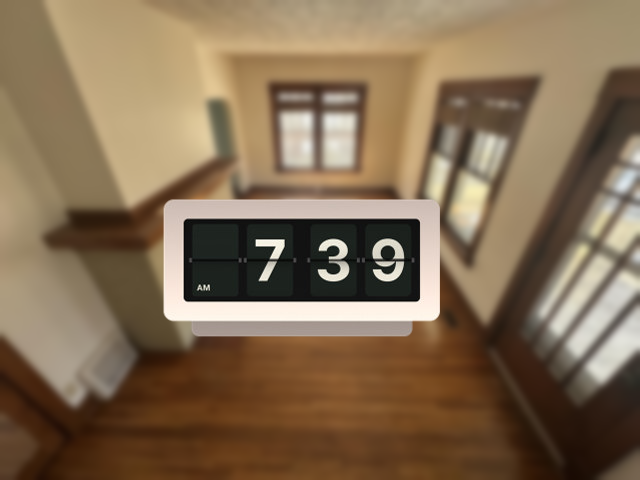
7 h 39 min
